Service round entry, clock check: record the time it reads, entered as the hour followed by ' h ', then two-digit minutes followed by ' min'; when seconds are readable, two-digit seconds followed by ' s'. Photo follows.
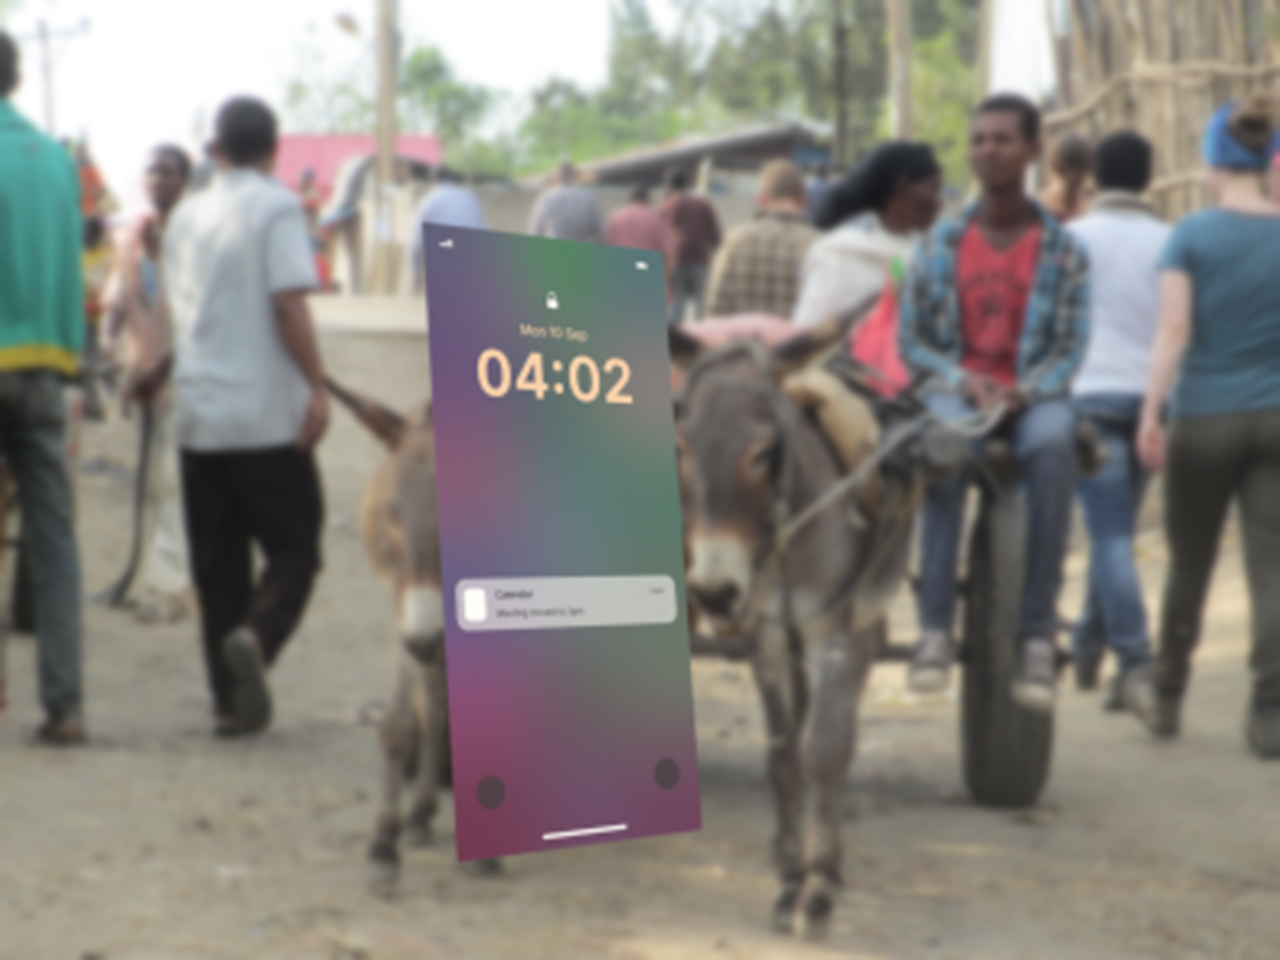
4 h 02 min
